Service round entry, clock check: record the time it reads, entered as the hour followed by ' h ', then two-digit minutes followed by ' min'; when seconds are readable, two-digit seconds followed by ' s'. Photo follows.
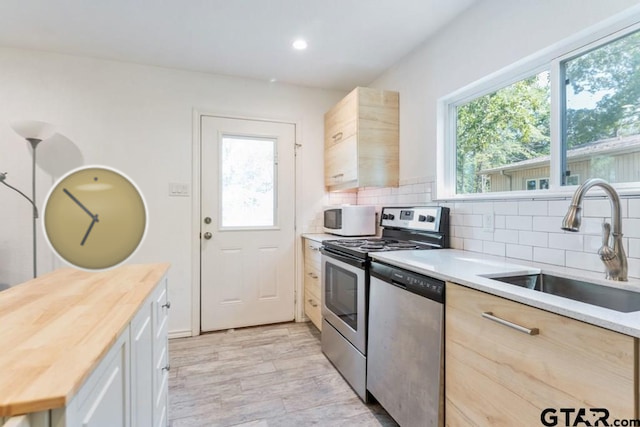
6 h 52 min
